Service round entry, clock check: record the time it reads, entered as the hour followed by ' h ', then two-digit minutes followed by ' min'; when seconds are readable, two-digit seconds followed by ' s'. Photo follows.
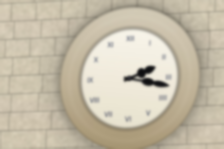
2 h 17 min
